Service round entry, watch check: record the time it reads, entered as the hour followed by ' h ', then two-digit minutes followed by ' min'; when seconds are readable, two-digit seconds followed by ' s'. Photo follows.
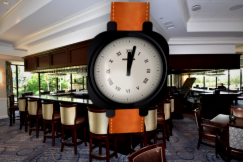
12 h 02 min
